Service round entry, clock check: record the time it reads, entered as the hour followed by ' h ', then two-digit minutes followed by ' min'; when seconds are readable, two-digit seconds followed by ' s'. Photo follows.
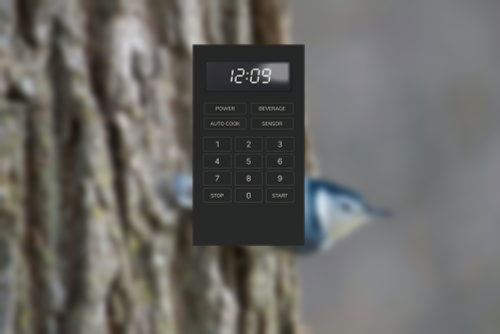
12 h 09 min
